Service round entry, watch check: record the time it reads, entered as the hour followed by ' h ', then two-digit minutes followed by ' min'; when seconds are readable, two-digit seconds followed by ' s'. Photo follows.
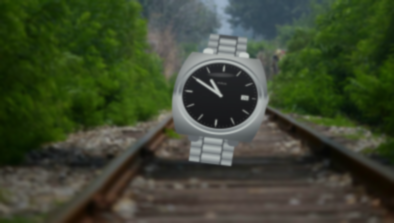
10 h 50 min
